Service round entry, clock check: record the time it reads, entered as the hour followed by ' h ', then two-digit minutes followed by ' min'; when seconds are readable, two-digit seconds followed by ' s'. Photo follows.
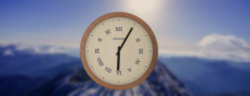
6 h 05 min
